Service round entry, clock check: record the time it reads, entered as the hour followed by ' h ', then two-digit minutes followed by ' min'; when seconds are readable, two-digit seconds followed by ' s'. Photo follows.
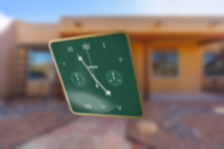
4 h 56 min
